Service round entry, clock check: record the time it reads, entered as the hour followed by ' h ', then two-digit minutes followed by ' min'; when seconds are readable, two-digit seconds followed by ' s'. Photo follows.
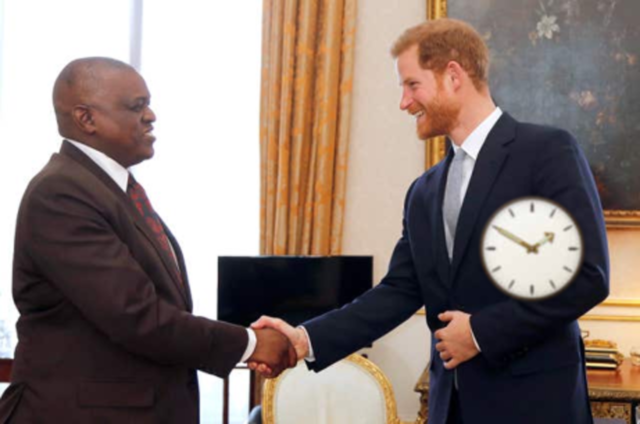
1 h 50 min
